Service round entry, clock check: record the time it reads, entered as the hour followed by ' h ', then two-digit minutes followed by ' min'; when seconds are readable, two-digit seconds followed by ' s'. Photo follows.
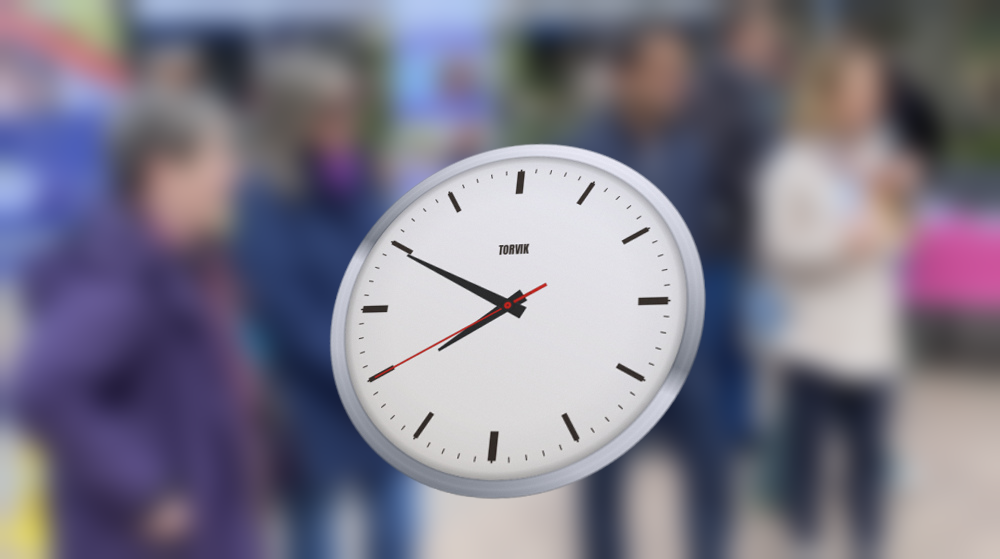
7 h 49 min 40 s
